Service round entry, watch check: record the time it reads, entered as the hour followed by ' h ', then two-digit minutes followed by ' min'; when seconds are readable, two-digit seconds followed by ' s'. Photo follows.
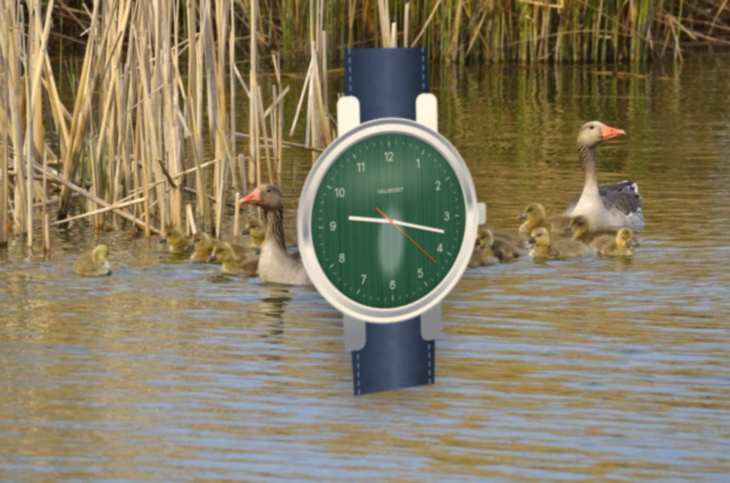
9 h 17 min 22 s
